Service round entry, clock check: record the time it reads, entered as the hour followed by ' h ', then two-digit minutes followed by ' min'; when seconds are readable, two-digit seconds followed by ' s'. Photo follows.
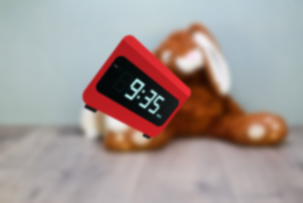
9 h 35 min
